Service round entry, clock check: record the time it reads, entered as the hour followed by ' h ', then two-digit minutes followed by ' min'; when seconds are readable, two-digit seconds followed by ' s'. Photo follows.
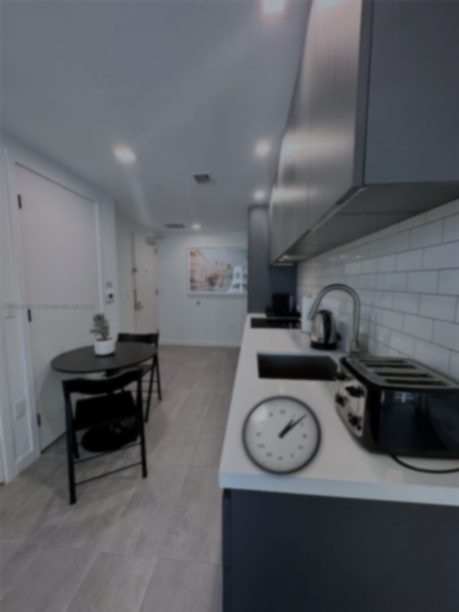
1 h 08 min
